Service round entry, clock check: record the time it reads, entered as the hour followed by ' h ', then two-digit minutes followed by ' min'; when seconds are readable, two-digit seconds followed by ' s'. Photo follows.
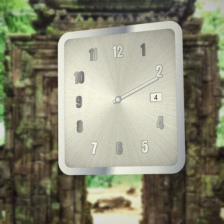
2 h 11 min
